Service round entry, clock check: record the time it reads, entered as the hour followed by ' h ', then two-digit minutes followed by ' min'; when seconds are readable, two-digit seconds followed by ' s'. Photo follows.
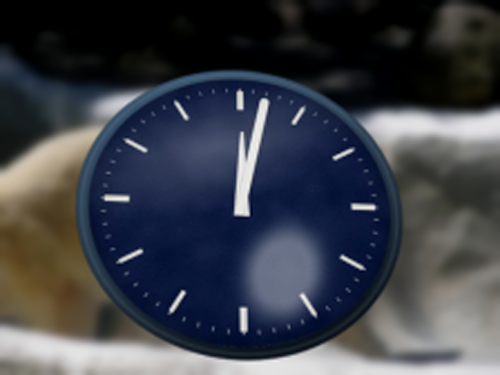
12 h 02 min
